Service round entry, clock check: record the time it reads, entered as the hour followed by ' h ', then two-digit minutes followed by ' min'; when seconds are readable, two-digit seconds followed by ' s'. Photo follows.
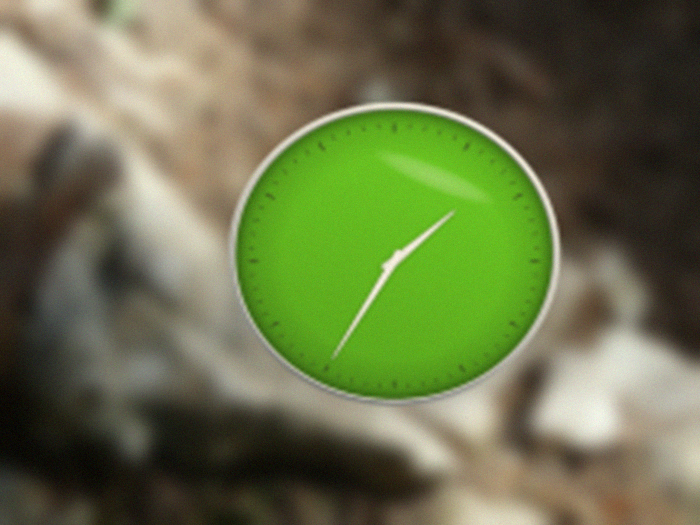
1 h 35 min
